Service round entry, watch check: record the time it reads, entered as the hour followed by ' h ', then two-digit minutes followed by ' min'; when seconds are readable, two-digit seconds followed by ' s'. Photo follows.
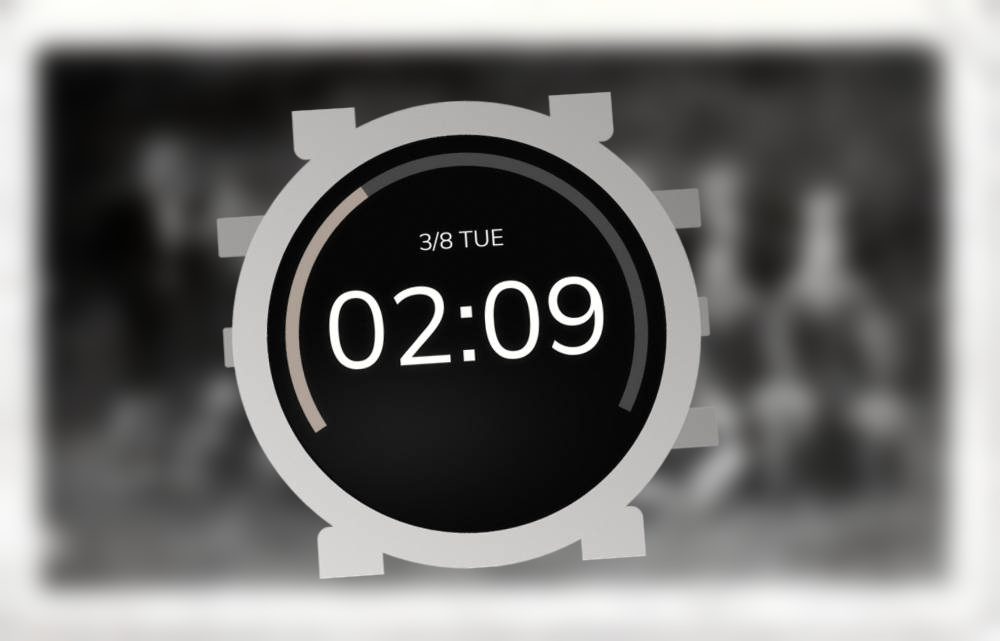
2 h 09 min
